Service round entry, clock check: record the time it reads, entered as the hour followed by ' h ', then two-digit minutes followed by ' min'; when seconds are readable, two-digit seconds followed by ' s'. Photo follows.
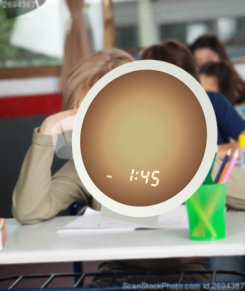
1 h 45 min
